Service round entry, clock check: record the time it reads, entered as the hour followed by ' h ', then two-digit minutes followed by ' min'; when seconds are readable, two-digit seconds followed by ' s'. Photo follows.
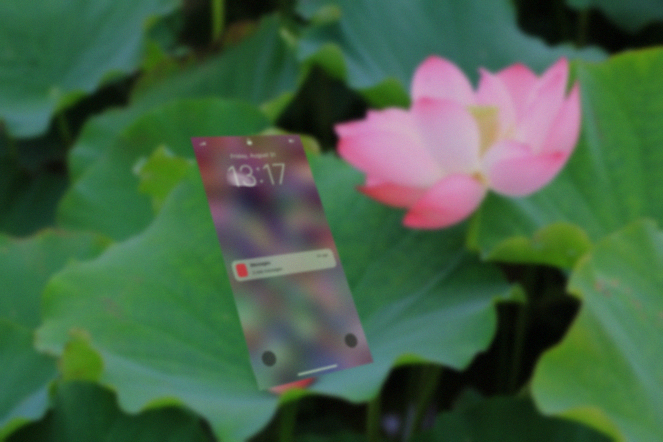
13 h 17 min
